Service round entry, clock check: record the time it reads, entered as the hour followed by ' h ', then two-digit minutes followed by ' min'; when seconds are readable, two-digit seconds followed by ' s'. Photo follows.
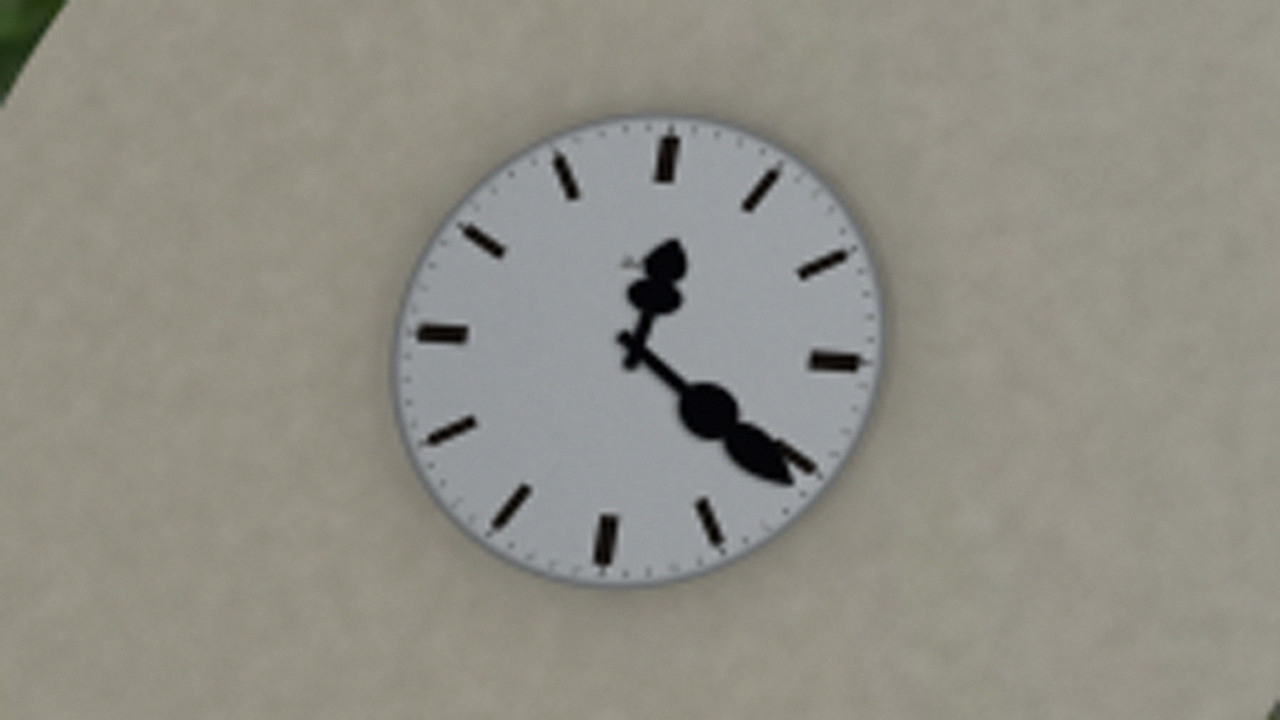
12 h 21 min
